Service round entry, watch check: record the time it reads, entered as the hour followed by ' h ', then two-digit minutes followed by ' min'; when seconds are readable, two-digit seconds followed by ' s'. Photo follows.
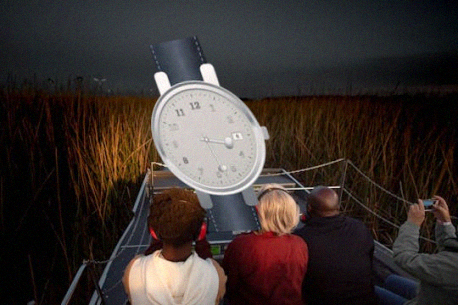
3 h 28 min
